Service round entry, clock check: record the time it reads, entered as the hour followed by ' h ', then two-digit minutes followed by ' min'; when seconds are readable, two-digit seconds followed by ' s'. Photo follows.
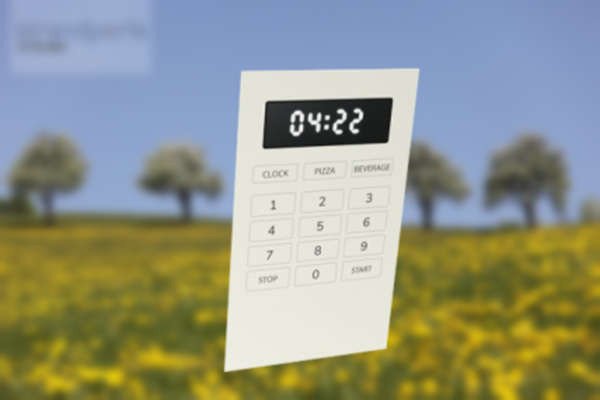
4 h 22 min
